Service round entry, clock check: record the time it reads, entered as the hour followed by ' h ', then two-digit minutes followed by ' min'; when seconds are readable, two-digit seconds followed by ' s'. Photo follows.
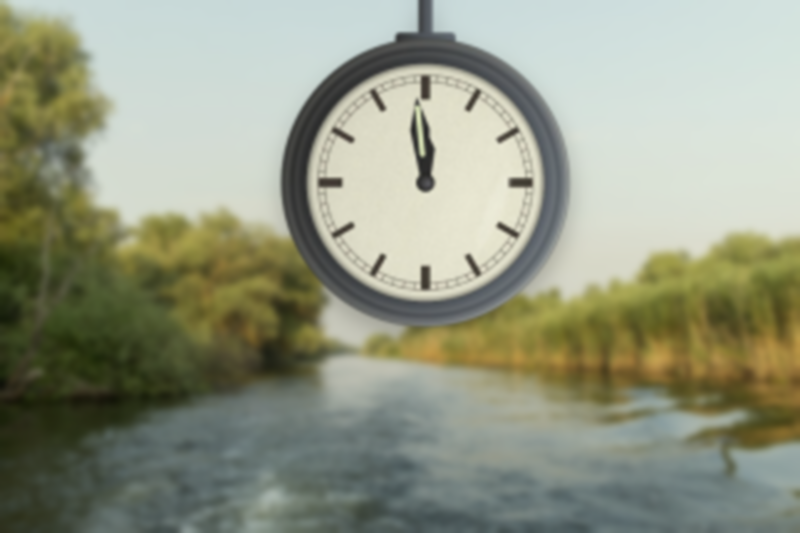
11 h 59 min
